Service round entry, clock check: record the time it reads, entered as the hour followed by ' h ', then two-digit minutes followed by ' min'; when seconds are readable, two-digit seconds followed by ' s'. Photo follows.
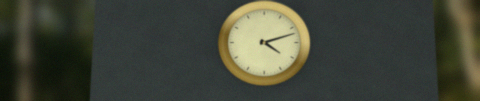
4 h 12 min
